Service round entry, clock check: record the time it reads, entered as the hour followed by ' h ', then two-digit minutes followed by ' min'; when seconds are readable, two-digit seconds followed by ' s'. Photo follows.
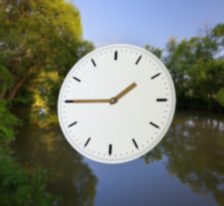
1 h 45 min
